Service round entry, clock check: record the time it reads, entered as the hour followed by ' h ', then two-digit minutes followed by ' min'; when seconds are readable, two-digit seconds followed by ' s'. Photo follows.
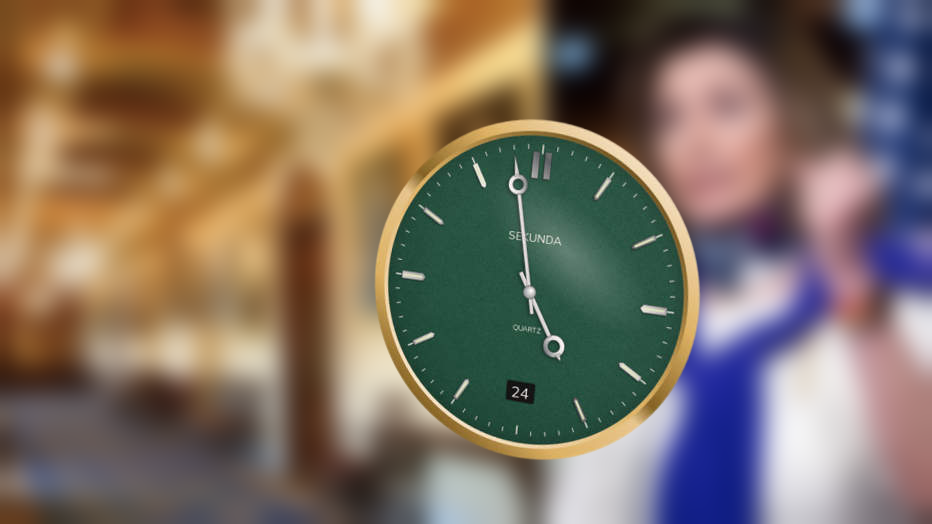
4 h 58 min
